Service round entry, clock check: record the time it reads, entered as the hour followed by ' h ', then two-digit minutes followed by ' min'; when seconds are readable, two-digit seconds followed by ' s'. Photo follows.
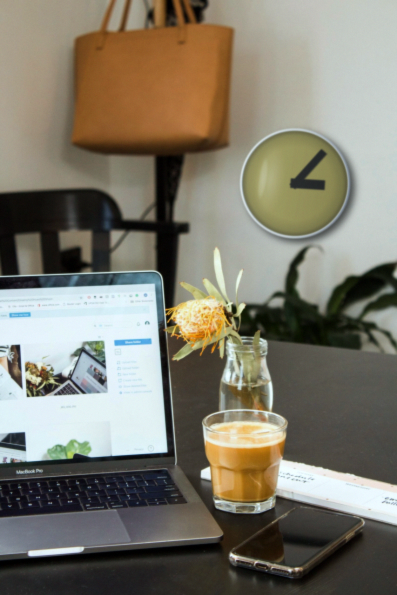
3 h 07 min
